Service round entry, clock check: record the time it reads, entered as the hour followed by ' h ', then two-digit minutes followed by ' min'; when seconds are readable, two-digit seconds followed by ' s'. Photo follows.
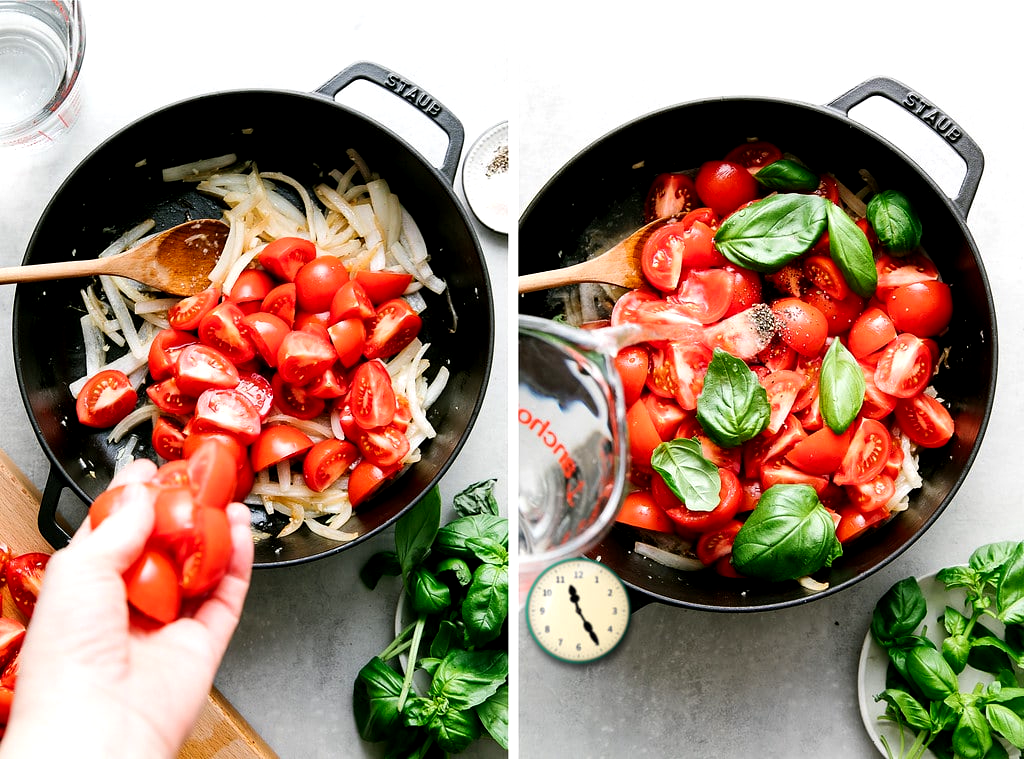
11 h 25 min
